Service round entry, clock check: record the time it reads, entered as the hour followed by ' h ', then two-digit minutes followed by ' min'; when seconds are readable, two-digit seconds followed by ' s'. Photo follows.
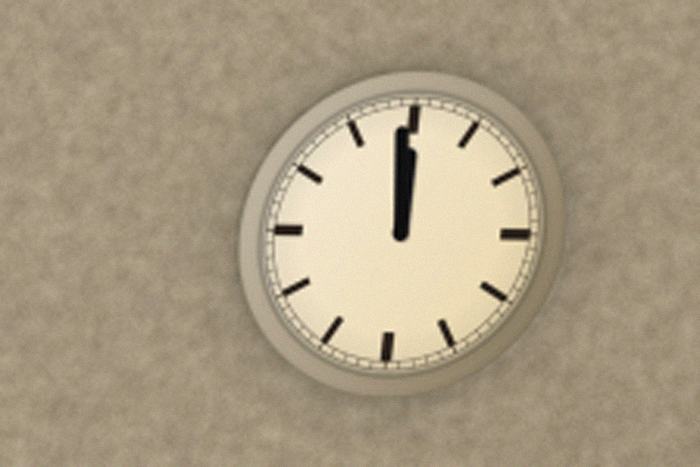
11 h 59 min
